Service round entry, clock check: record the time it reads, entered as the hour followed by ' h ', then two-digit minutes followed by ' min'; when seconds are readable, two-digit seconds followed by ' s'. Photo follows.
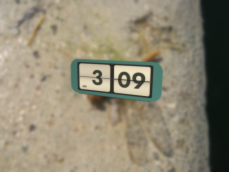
3 h 09 min
